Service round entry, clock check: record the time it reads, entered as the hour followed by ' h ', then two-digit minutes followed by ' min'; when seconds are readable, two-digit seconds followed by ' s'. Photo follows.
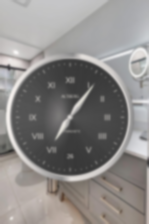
7 h 06 min
